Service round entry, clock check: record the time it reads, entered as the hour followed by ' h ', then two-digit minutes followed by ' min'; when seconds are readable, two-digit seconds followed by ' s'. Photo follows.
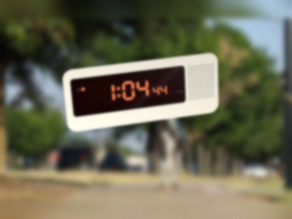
1 h 04 min
